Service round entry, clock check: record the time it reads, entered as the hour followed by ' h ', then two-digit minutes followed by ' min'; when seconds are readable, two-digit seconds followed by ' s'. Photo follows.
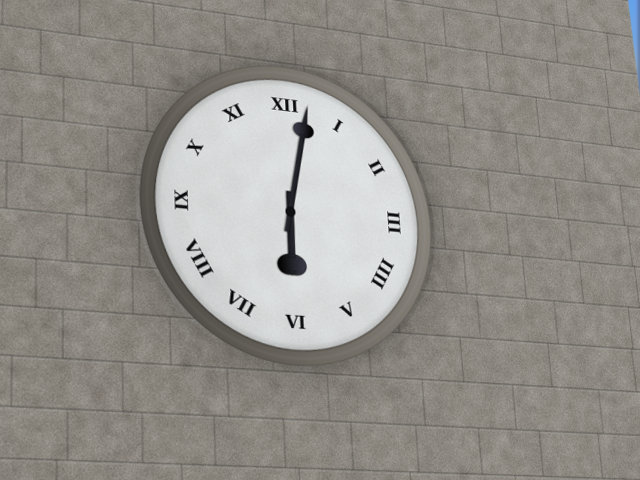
6 h 02 min
